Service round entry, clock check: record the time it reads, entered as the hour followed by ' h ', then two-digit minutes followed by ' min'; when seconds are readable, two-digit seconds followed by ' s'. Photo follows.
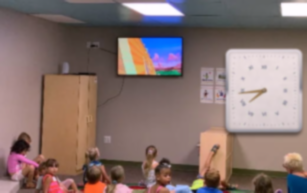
7 h 44 min
